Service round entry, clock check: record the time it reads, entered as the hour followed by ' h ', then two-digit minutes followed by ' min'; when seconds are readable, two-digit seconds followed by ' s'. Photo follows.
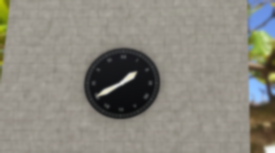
1 h 40 min
